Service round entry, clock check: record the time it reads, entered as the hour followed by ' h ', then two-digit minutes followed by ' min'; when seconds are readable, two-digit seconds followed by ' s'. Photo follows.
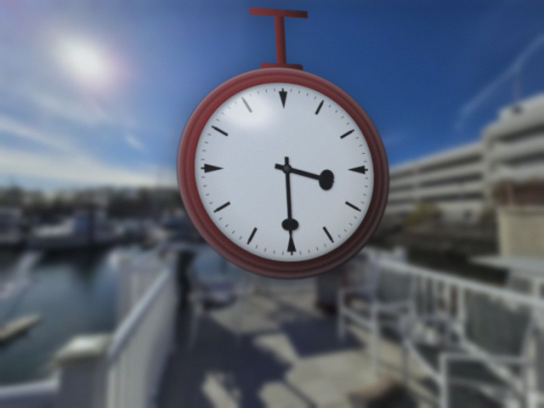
3 h 30 min
